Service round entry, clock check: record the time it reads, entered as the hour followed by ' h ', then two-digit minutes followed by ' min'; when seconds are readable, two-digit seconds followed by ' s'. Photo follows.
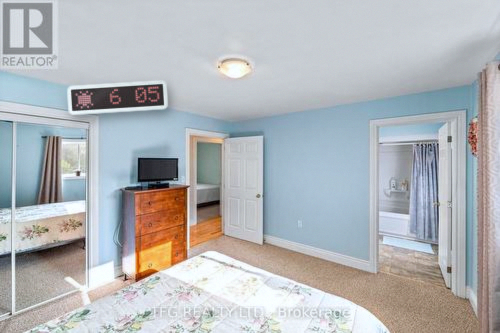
6 h 05 min
